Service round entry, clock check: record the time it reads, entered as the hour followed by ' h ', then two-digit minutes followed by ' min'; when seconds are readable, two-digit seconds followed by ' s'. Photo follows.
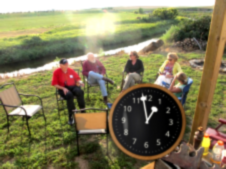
12 h 58 min
